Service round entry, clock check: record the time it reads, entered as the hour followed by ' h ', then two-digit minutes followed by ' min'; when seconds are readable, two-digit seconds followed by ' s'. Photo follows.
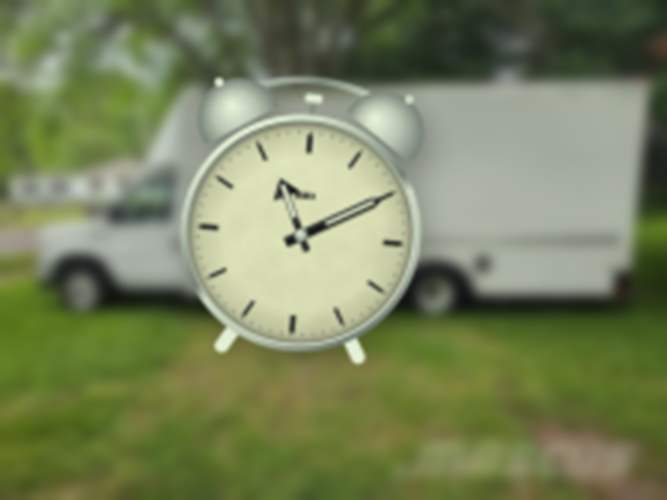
11 h 10 min
